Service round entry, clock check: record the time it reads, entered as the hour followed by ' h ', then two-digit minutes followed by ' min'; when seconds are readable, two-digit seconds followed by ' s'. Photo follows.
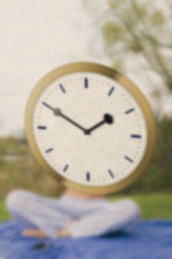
1 h 50 min
